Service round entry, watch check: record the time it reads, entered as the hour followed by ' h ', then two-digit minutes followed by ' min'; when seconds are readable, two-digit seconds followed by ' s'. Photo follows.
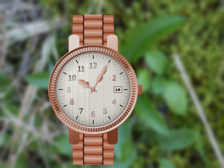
10 h 05 min
